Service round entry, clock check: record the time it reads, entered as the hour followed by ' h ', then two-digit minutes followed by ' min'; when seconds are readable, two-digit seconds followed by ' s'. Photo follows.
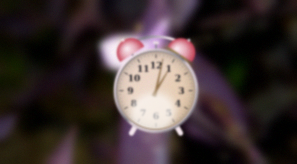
1 h 02 min
